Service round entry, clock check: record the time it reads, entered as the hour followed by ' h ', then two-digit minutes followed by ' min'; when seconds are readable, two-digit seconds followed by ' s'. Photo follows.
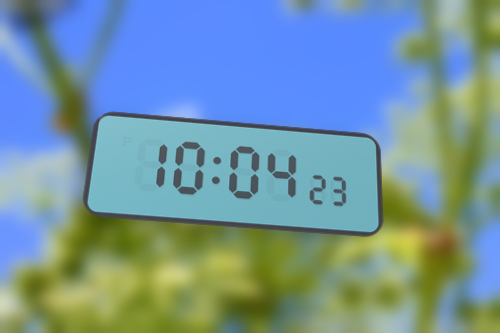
10 h 04 min 23 s
